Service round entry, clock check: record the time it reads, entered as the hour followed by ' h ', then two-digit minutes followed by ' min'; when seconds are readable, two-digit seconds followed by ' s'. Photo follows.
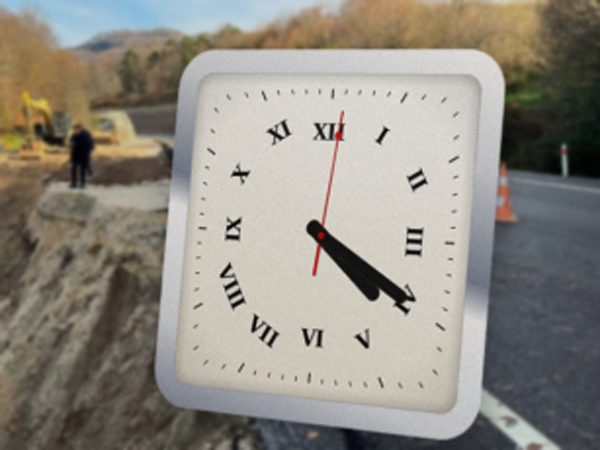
4 h 20 min 01 s
